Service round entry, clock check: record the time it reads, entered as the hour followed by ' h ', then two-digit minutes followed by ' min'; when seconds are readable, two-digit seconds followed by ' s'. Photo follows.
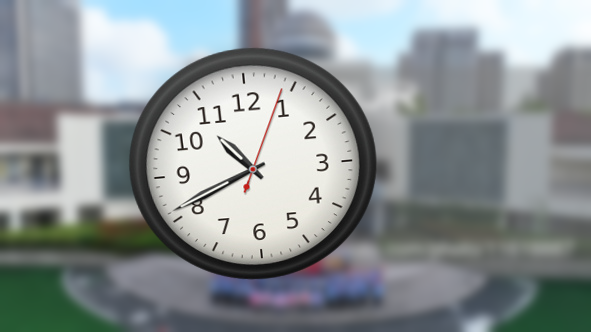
10 h 41 min 04 s
